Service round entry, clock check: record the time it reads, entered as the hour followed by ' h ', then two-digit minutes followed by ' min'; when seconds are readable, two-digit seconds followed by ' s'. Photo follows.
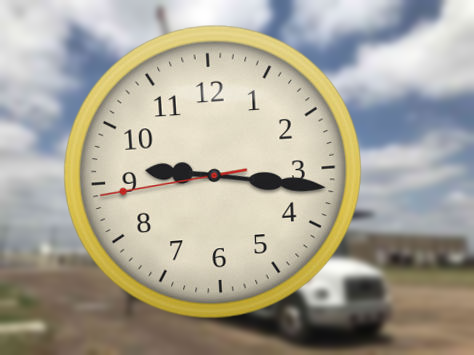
9 h 16 min 44 s
